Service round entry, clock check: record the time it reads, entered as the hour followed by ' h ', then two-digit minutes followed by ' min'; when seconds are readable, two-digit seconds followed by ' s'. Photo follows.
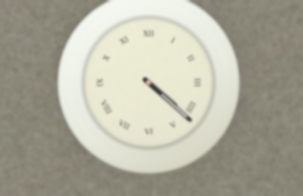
4 h 22 min
